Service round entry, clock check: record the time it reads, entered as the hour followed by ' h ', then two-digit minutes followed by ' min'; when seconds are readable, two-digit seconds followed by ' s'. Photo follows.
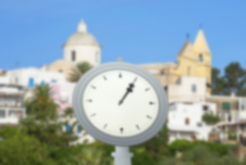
1 h 05 min
